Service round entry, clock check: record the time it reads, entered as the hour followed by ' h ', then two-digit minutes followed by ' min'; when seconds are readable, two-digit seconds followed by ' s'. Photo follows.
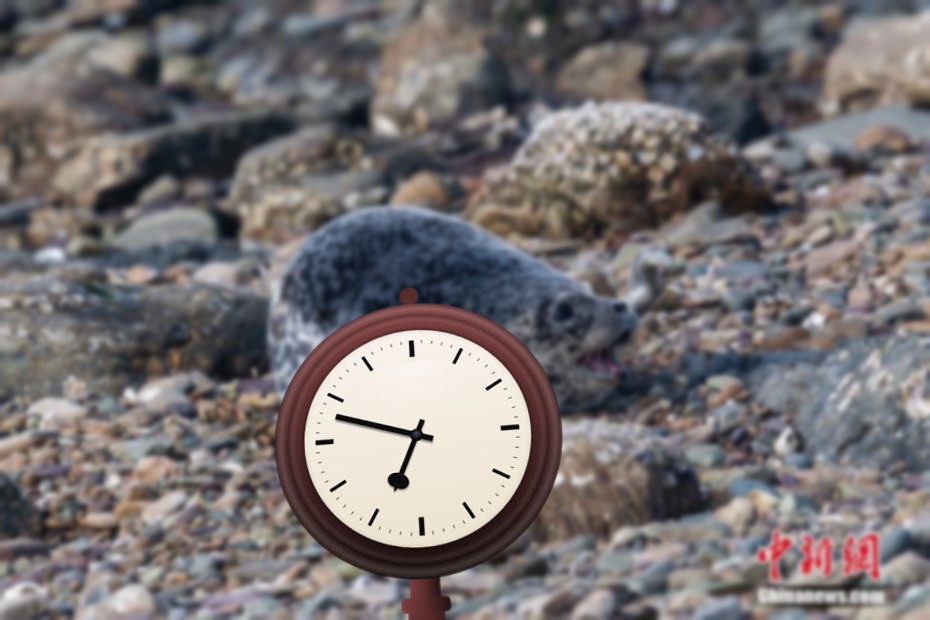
6 h 48 min
